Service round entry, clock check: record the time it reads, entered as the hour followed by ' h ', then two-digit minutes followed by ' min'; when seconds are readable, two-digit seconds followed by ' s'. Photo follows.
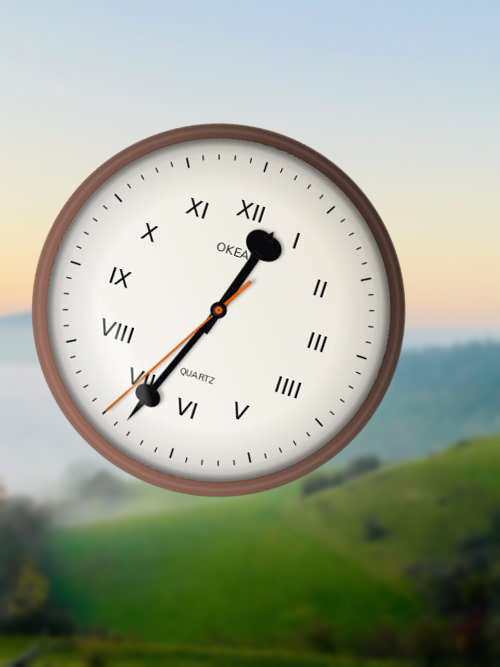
12 h 33 min 35 s
